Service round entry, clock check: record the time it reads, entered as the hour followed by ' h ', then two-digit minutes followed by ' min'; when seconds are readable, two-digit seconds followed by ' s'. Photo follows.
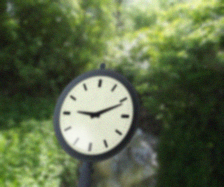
9 h 11 min
